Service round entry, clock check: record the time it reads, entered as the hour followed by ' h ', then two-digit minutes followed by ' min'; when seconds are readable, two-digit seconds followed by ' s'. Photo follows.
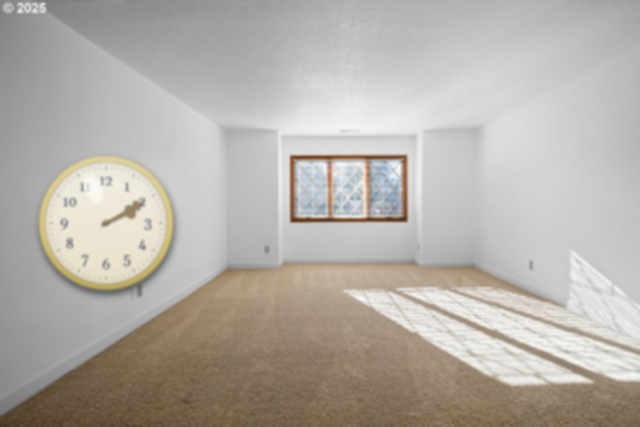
2 h 10 min
